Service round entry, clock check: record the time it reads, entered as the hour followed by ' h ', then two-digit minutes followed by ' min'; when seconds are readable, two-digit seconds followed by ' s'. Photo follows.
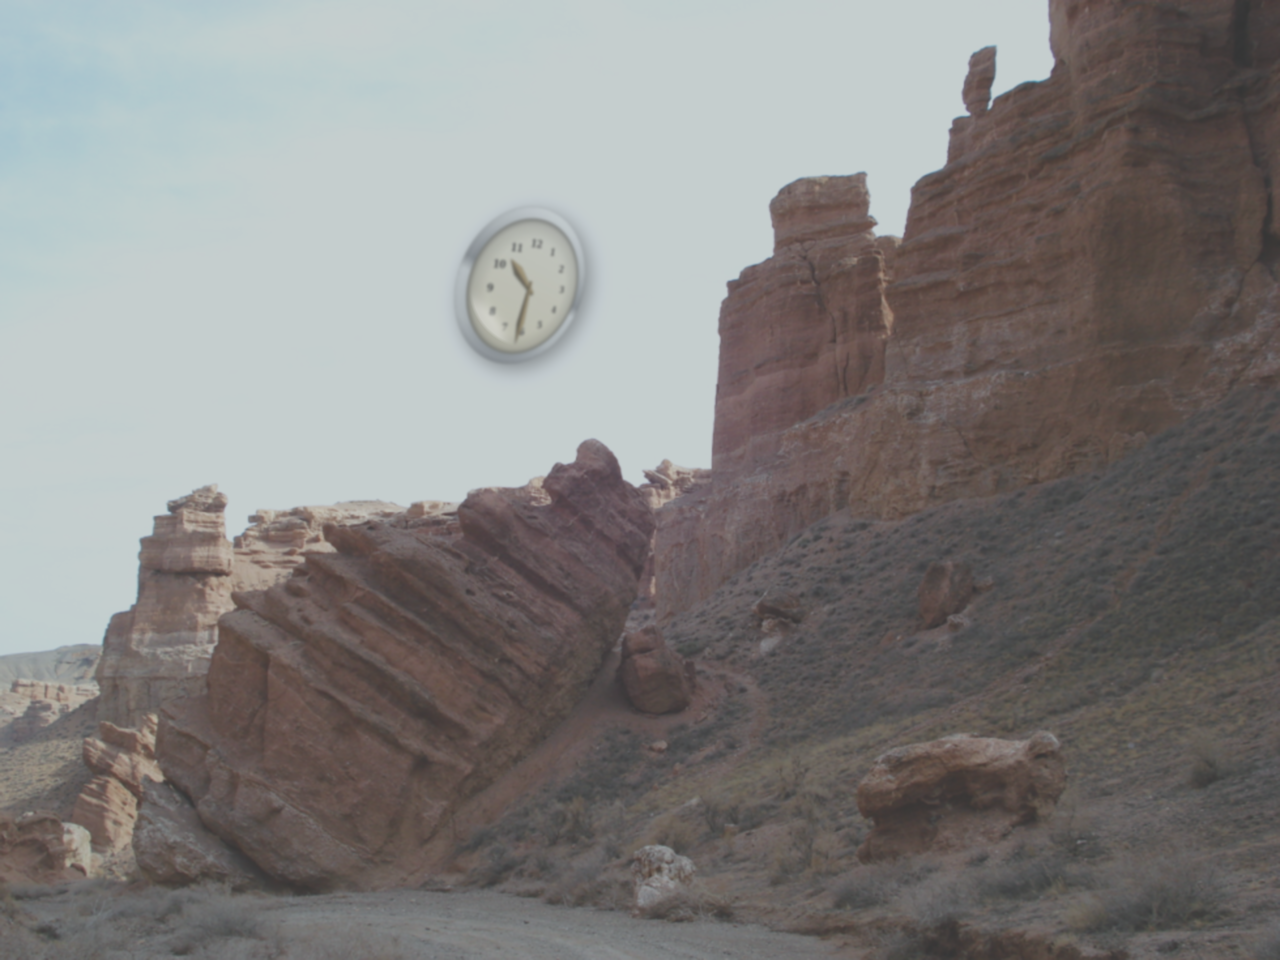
10 h 31 min
